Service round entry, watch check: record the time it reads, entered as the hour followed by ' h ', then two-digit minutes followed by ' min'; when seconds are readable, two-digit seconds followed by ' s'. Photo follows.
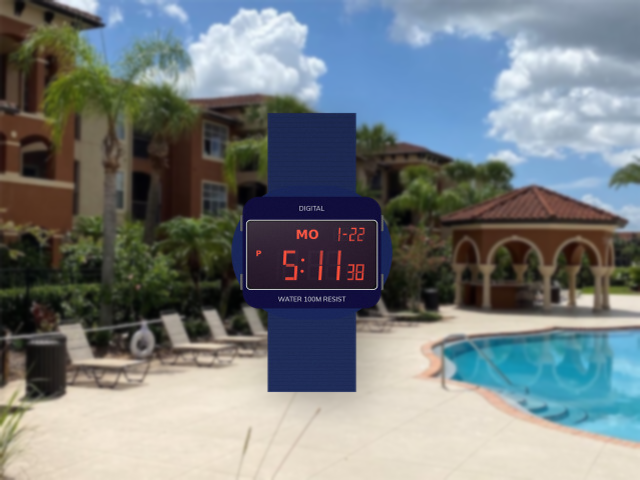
5 h 11 min 38 s
